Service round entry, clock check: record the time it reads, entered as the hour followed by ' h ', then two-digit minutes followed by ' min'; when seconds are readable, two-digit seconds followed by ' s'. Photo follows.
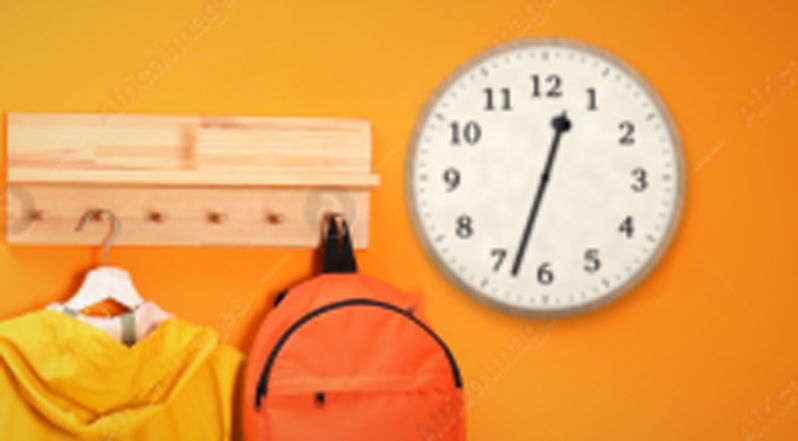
12 h 33 min
